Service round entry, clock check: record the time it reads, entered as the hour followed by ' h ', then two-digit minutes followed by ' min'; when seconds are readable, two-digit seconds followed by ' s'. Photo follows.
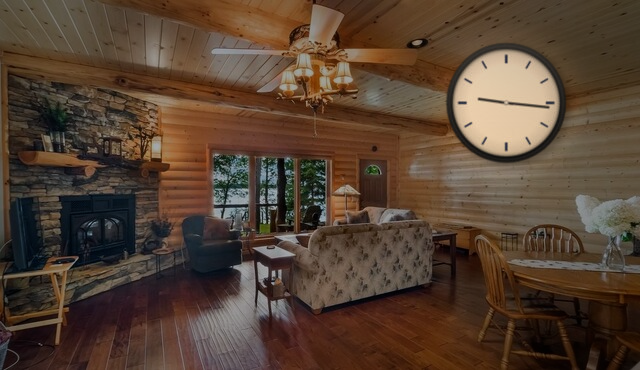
9 h 16 min
